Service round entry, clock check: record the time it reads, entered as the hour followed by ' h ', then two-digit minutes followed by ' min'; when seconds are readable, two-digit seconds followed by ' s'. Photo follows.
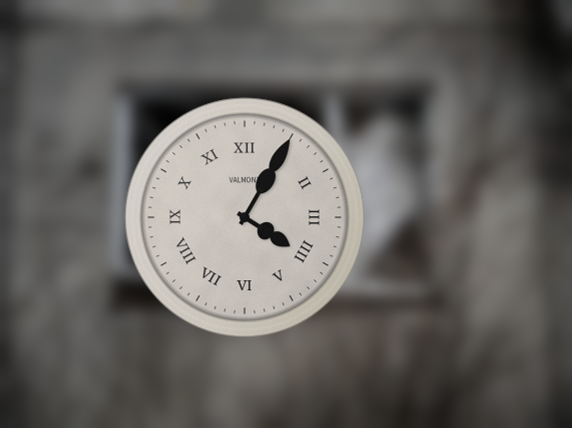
4 h 05 min
